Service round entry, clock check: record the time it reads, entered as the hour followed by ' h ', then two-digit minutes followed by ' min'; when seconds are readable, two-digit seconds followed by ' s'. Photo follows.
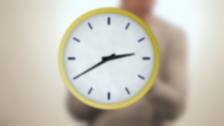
2 h 40 min
